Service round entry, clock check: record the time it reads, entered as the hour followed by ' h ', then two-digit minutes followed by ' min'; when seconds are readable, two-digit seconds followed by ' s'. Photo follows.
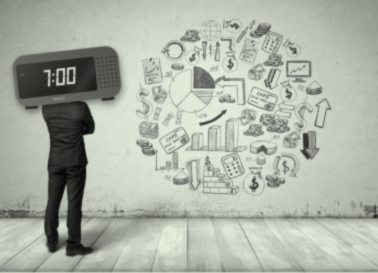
7 h 00 min
